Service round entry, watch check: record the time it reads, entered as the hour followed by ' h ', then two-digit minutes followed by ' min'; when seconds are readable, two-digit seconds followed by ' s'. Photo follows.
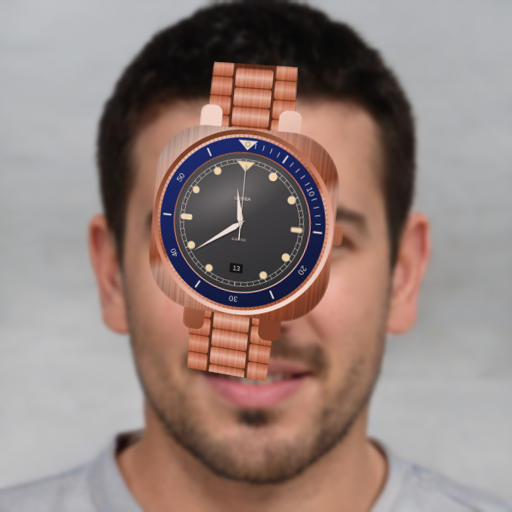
11 h 39 min 00 s
